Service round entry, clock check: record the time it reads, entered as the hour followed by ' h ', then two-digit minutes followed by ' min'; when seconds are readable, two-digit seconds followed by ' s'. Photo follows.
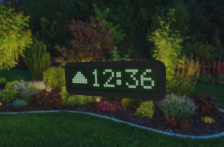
12 h 36 min
